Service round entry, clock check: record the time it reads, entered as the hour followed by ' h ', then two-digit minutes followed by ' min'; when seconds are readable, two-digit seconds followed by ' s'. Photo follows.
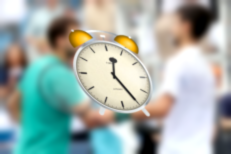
12 h 25 min
